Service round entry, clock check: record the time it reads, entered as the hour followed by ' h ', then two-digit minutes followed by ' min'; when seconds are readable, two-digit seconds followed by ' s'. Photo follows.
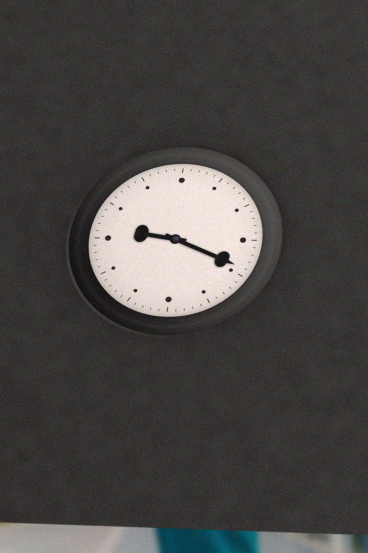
9 h 19 min
